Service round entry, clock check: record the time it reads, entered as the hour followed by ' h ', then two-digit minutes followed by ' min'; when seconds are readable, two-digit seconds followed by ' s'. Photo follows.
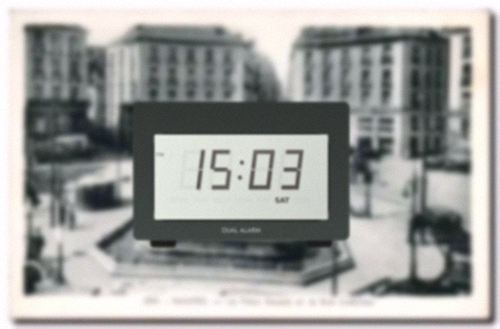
15 h 03 min
